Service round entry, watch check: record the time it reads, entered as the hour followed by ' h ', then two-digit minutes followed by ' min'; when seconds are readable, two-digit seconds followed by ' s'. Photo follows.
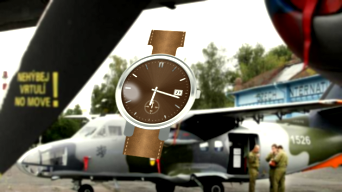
6 h 17 min
